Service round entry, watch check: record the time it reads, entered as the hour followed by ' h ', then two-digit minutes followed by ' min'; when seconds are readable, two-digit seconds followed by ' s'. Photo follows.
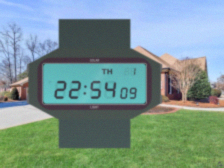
22 h 54 min 09 s
